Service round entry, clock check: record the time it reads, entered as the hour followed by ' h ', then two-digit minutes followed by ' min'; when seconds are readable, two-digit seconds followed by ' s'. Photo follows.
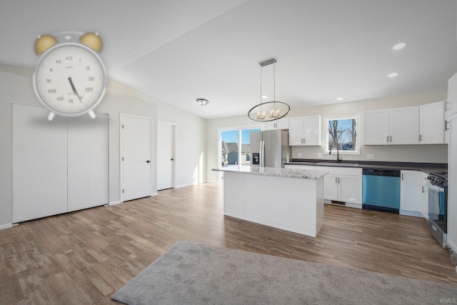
5 h 26 min
